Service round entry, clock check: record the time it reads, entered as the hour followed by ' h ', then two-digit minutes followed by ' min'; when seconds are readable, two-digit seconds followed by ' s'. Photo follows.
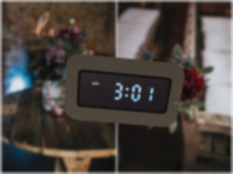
3 h 01 min
